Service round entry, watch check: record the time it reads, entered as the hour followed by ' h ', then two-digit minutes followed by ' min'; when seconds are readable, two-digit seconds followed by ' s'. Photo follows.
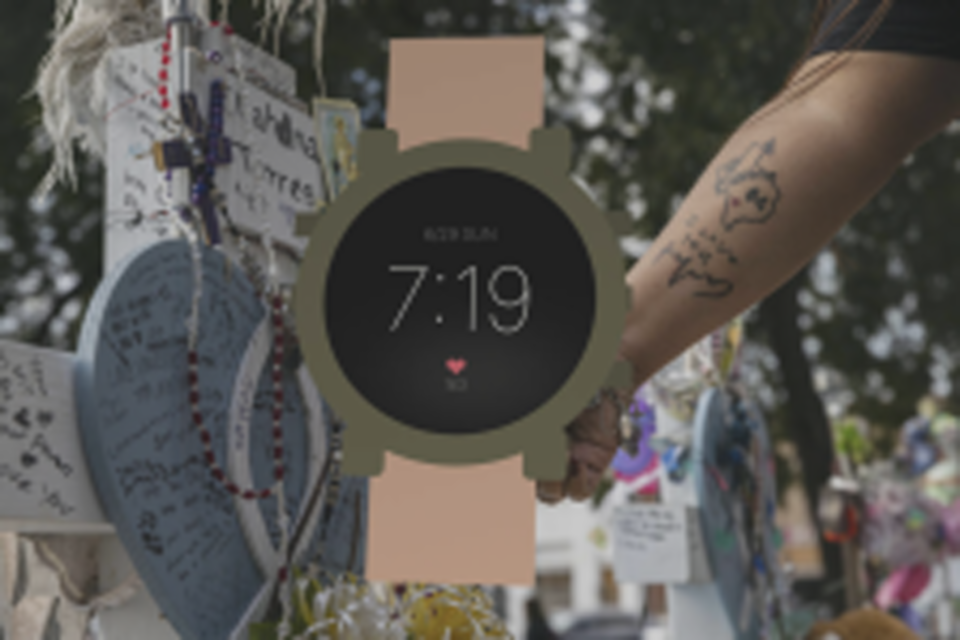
7 h 19 min
